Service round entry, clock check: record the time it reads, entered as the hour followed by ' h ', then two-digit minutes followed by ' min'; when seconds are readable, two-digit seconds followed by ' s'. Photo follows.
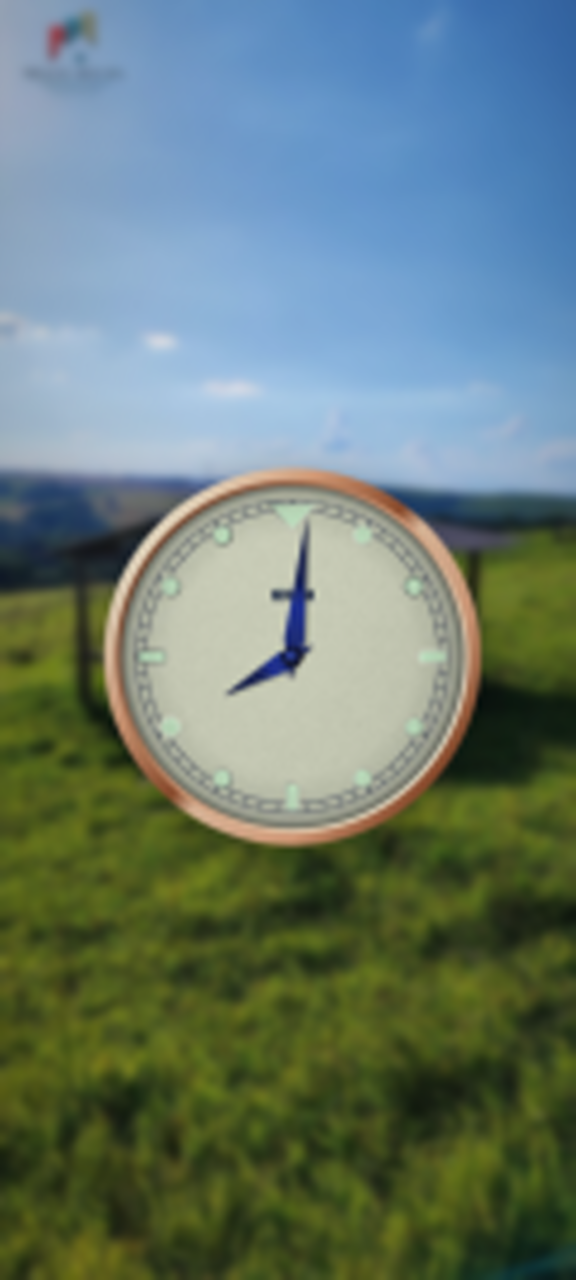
8 h 01 min
